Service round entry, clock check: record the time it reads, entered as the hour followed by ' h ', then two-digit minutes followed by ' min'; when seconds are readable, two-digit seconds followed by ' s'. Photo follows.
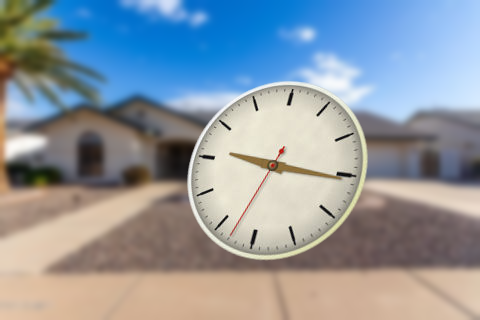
9 h 15 min 33 s
